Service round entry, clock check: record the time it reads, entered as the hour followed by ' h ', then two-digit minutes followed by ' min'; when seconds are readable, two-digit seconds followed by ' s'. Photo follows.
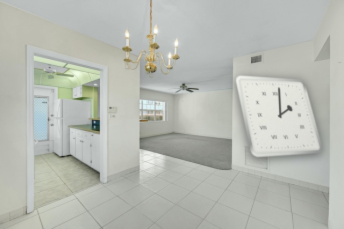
2 h 02 min
